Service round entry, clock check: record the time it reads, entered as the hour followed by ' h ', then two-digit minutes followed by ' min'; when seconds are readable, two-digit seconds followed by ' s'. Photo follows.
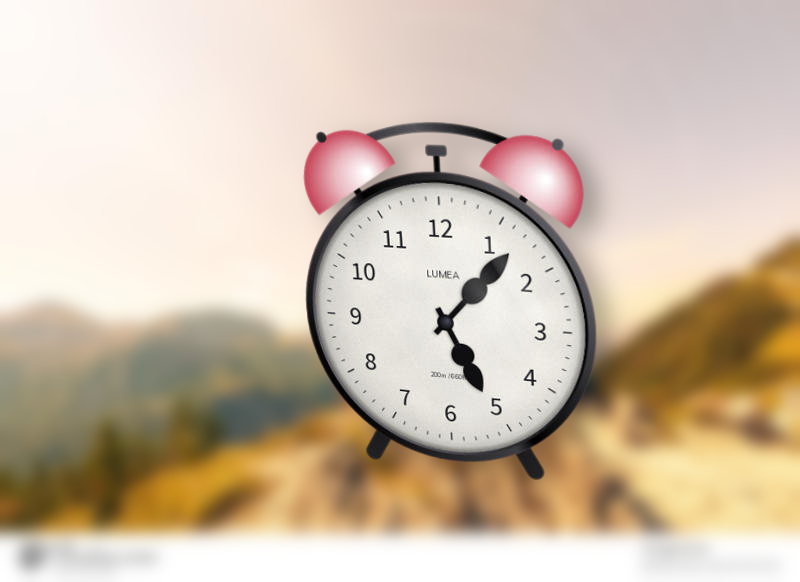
5 h 07 min
